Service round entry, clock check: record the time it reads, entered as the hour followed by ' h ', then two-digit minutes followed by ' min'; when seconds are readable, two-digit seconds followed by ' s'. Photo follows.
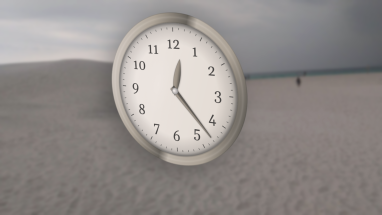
12 h 23 min
